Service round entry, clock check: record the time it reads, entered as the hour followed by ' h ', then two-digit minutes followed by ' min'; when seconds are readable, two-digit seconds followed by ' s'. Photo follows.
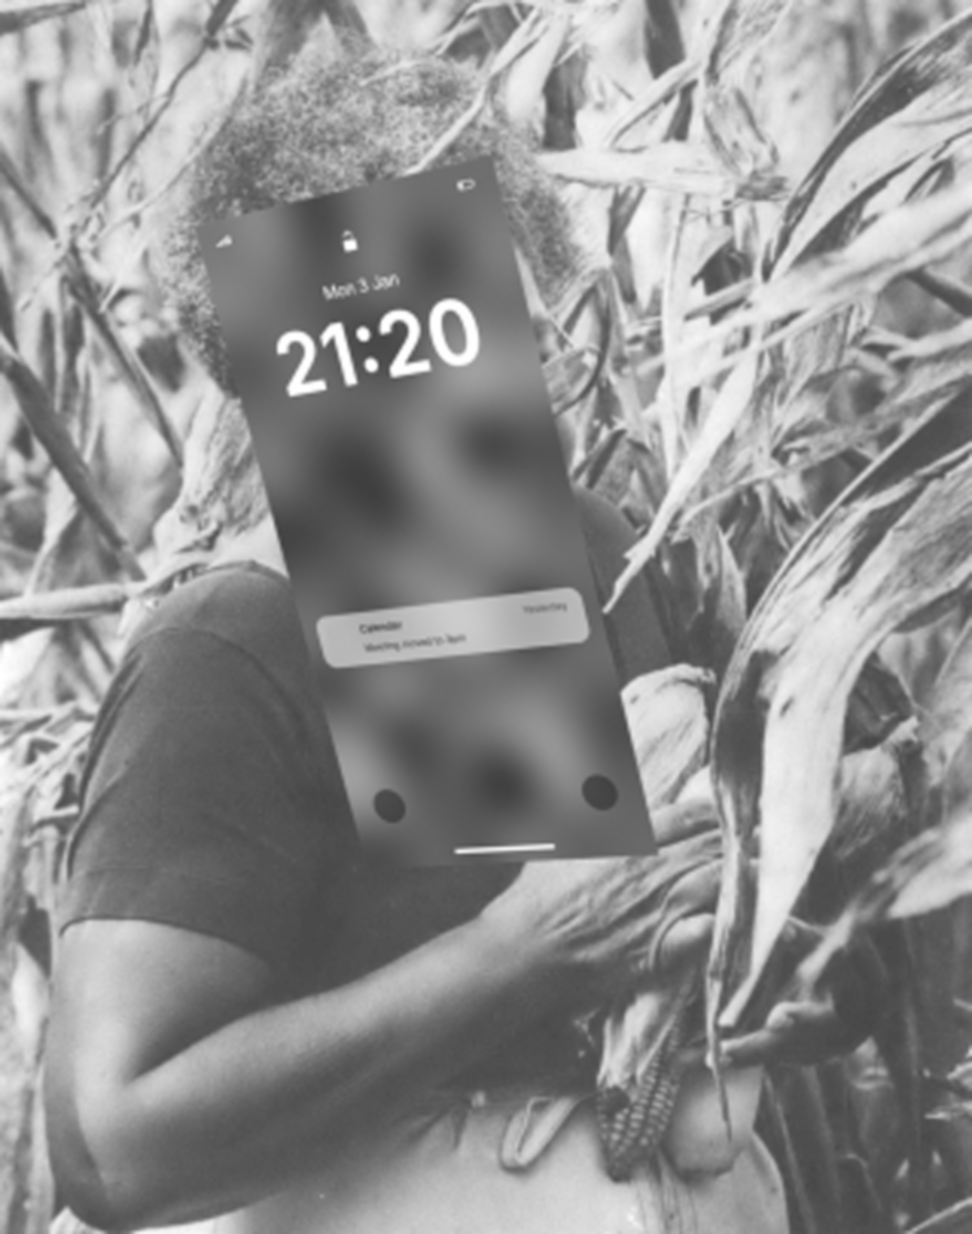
21 h 20 min
